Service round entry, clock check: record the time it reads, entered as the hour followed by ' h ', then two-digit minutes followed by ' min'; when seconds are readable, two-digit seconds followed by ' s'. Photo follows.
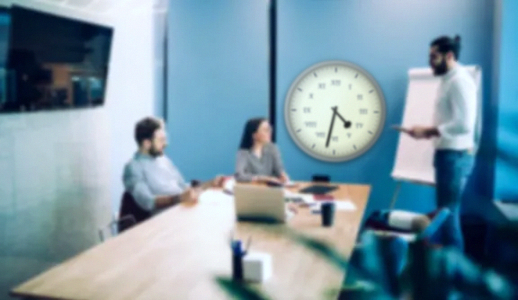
4 h 32 min
